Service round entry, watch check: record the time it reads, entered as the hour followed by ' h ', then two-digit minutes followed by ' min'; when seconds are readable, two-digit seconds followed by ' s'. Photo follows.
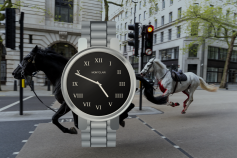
4 h 49 min
